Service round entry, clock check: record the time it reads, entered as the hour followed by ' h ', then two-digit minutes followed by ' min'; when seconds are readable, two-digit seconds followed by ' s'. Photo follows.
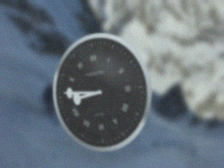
8 h 46 min
